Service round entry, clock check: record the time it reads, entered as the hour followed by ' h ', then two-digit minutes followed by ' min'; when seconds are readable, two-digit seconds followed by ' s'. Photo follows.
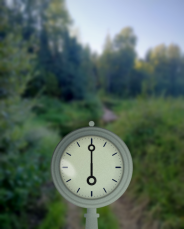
6 h 00 min
